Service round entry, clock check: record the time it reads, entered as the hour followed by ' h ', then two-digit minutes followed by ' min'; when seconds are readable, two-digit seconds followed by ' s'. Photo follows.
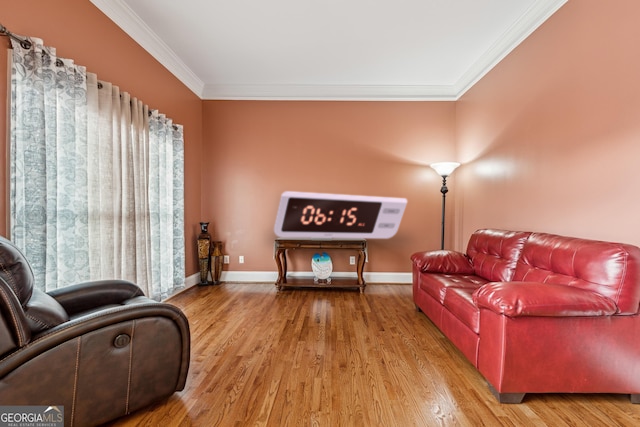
6 h 15 min
